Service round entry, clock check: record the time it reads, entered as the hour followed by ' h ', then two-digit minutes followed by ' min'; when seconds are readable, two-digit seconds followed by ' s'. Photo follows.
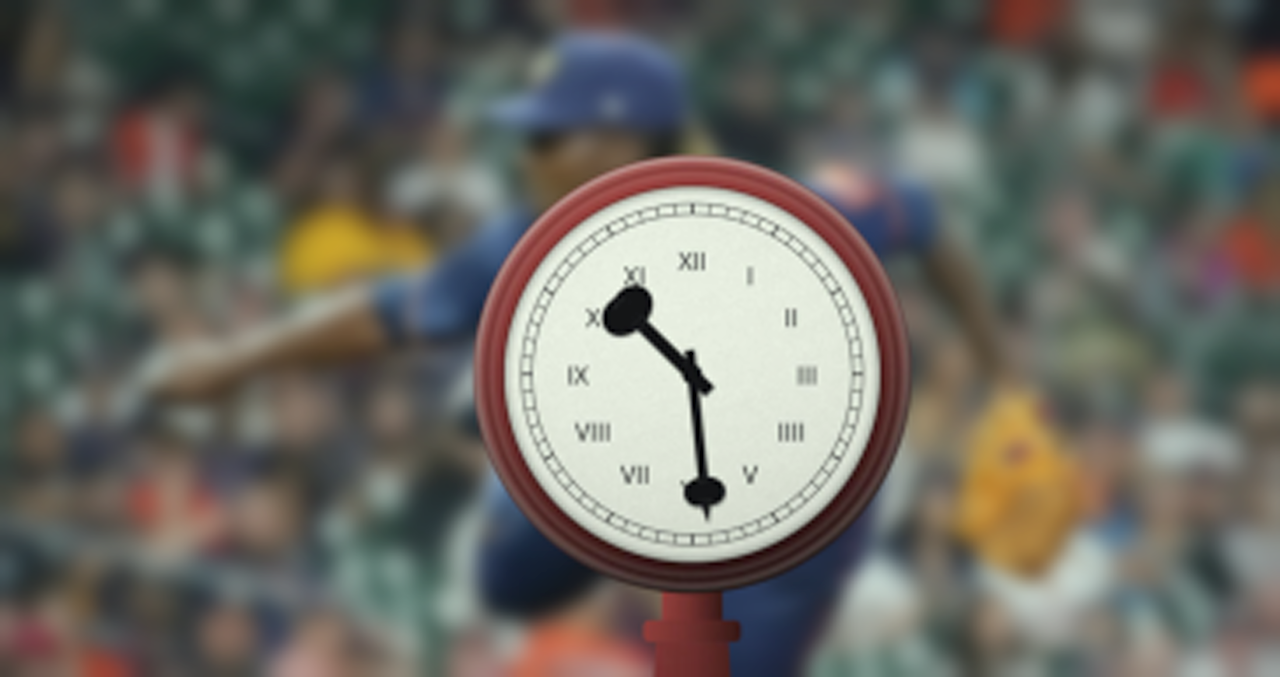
10 h 29 min
